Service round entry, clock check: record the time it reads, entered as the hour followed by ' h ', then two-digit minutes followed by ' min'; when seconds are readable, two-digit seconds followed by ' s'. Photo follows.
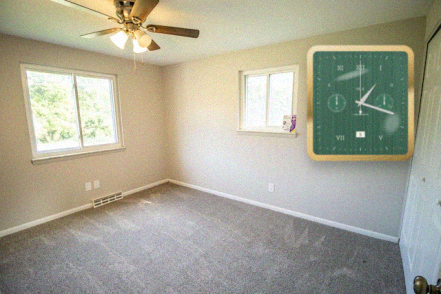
1 h 18 min
